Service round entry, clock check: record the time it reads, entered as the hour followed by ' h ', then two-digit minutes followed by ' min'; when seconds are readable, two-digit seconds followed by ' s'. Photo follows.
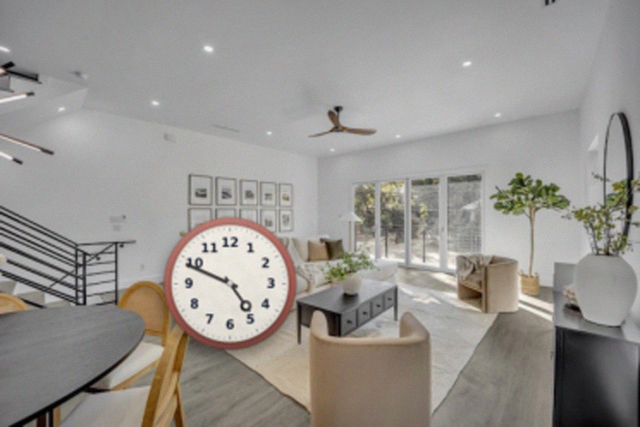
4 h 49 min
